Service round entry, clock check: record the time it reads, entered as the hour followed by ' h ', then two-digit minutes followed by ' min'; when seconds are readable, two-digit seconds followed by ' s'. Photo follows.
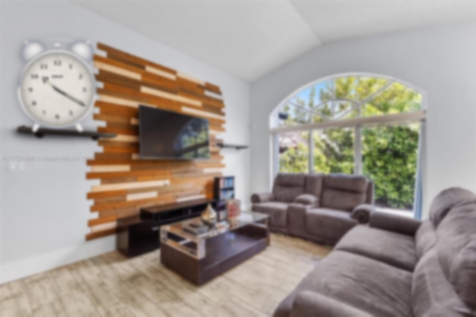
10 h 20 min
